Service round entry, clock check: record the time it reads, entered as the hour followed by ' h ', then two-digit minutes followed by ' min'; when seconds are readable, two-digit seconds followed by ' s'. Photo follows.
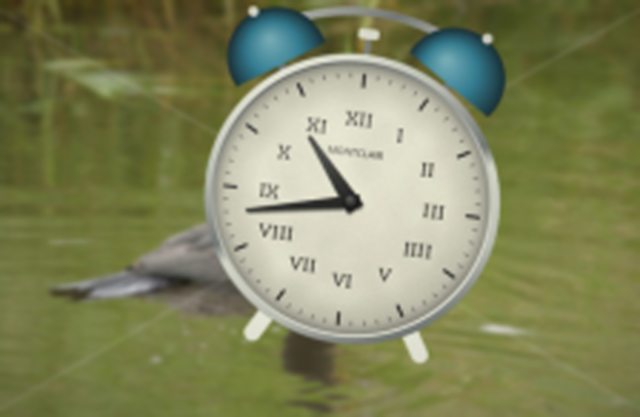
10 h 43 min
